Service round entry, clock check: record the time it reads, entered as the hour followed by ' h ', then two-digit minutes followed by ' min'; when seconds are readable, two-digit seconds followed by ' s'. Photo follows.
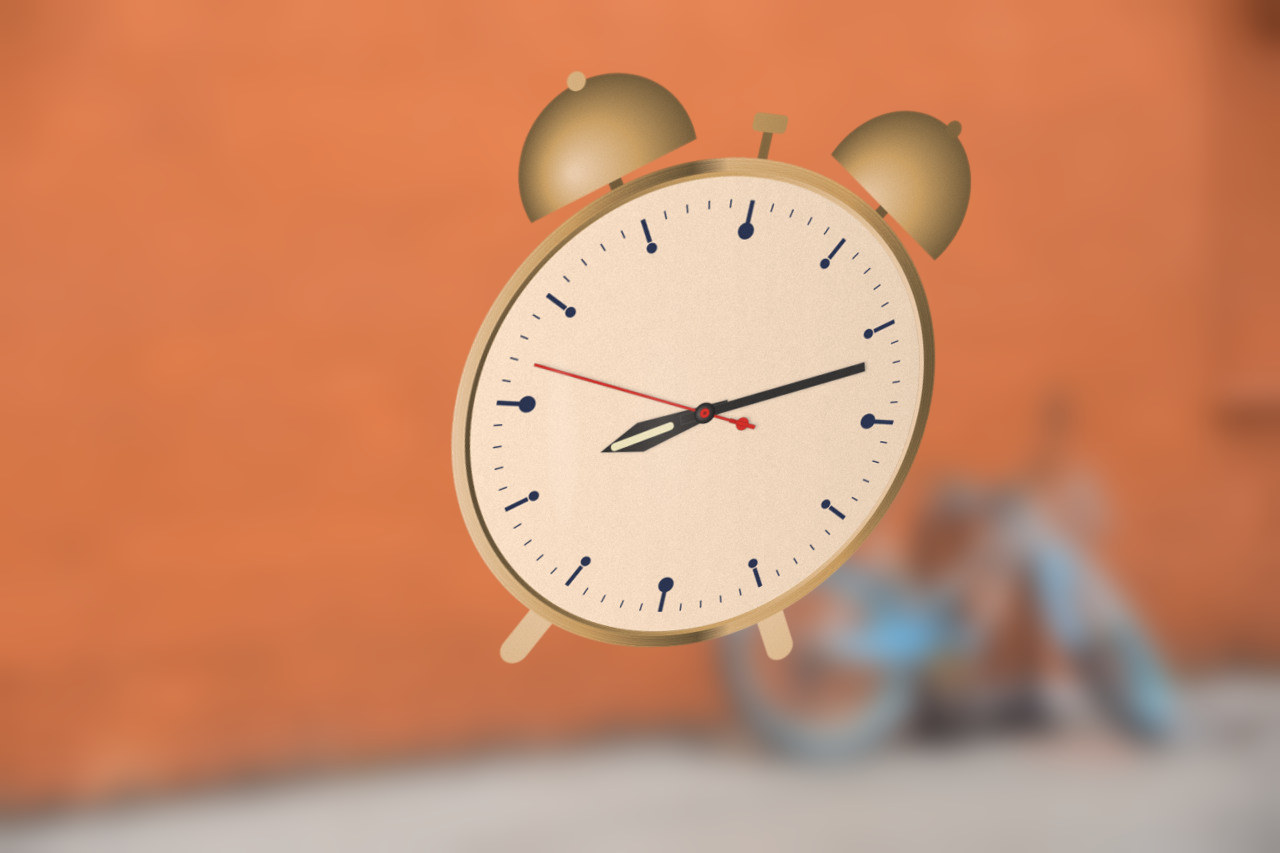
8 h 11 min 47 s
